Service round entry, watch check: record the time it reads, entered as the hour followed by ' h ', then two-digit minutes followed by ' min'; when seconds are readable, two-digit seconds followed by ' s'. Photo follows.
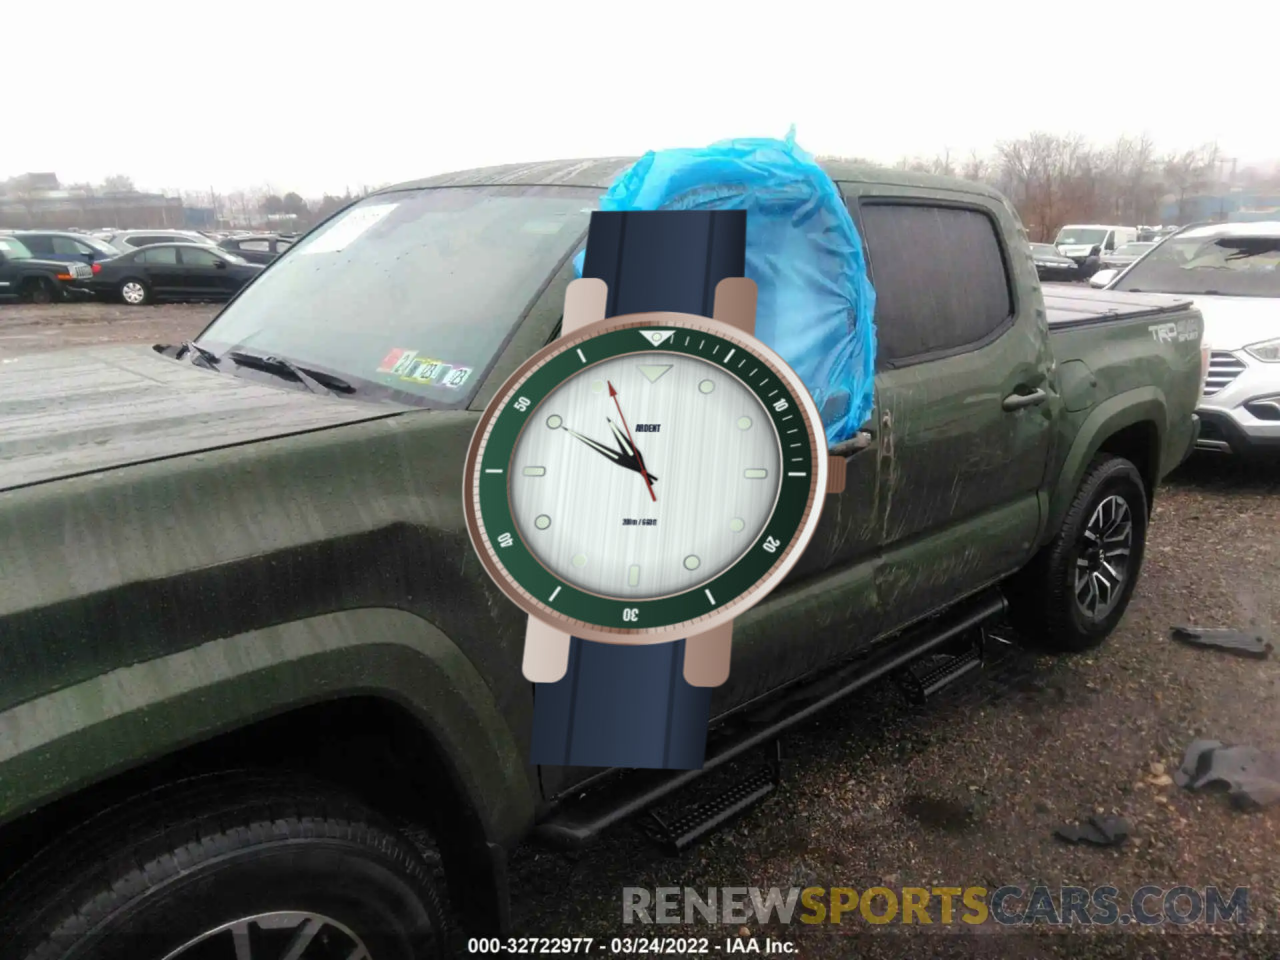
10 h 49 min 56 s
